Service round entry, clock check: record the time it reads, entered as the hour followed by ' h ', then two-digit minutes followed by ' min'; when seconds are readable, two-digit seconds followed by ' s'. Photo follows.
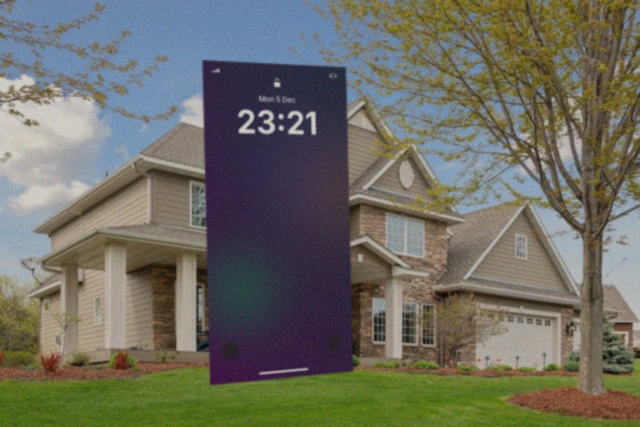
23 h 21 min
